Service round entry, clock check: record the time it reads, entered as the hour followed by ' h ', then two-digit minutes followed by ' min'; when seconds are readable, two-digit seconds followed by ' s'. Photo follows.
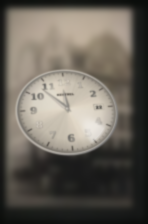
11 h 53 min
